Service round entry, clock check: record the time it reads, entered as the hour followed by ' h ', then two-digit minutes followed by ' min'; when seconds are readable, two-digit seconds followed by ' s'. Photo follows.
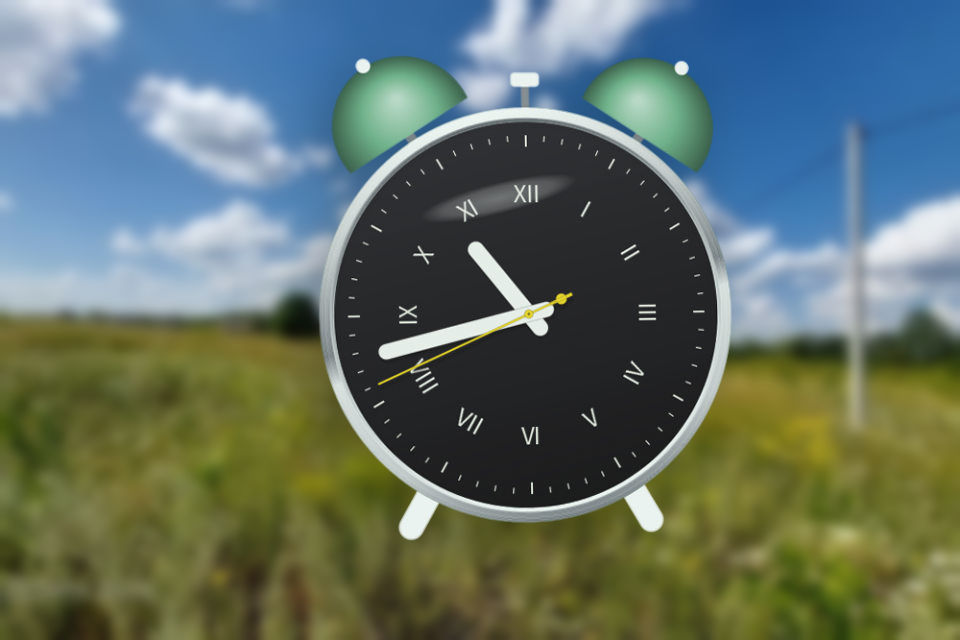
10 h 42 min 41 s
